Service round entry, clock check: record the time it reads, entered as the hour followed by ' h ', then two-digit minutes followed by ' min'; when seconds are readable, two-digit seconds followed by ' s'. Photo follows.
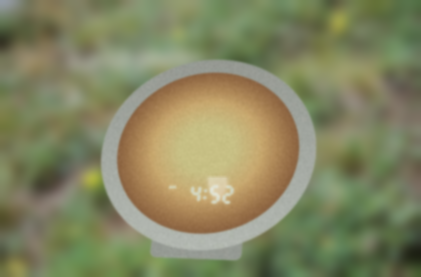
4 h 52 min
